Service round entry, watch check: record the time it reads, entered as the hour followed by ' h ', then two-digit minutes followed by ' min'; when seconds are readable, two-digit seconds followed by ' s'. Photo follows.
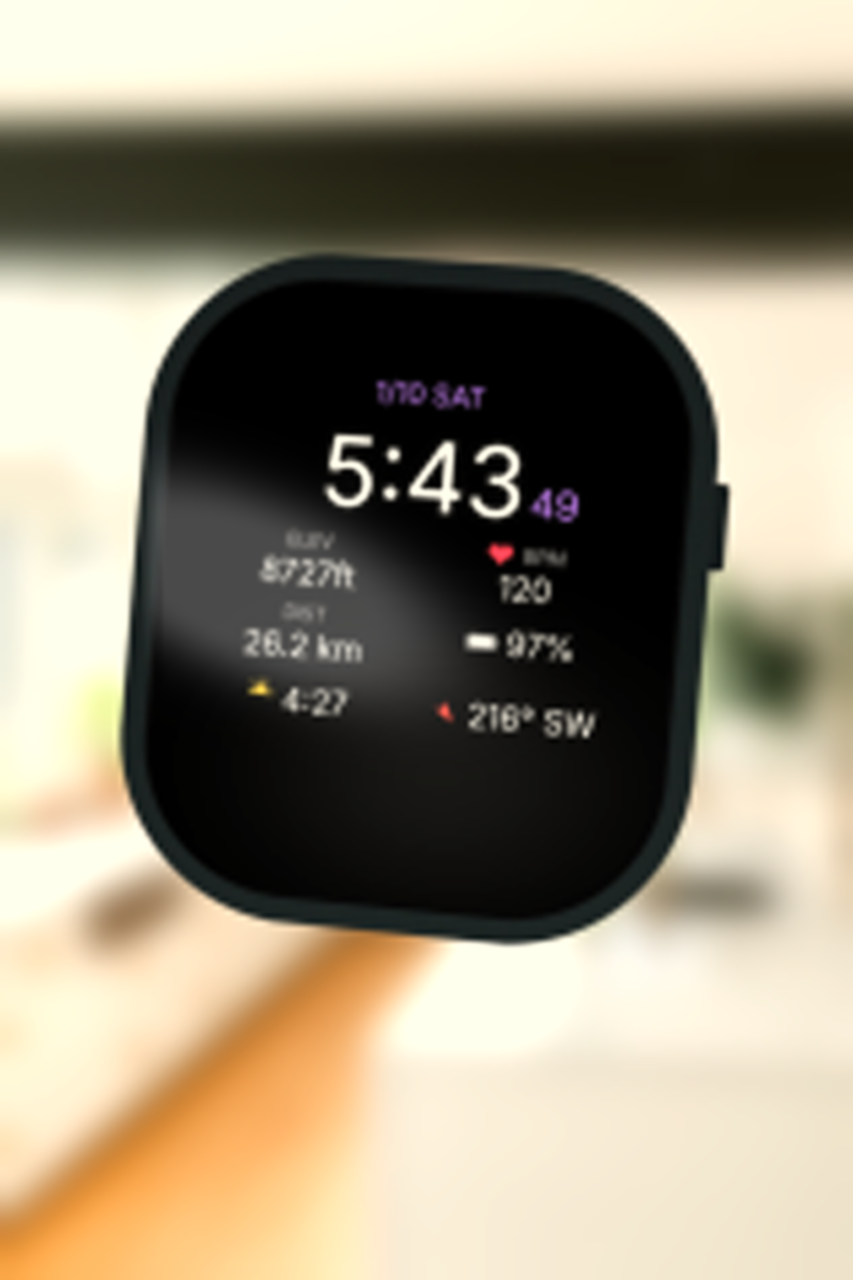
5 h 43 min
